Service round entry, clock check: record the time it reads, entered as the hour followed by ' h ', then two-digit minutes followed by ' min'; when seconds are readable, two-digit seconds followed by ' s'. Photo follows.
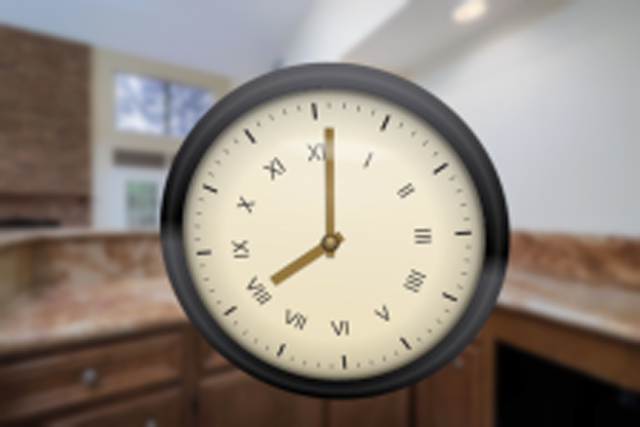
8 h 01 min
